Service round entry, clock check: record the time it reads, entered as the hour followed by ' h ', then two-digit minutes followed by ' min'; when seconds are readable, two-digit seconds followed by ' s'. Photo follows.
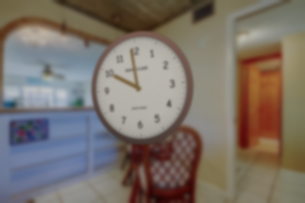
9 h 59 min
